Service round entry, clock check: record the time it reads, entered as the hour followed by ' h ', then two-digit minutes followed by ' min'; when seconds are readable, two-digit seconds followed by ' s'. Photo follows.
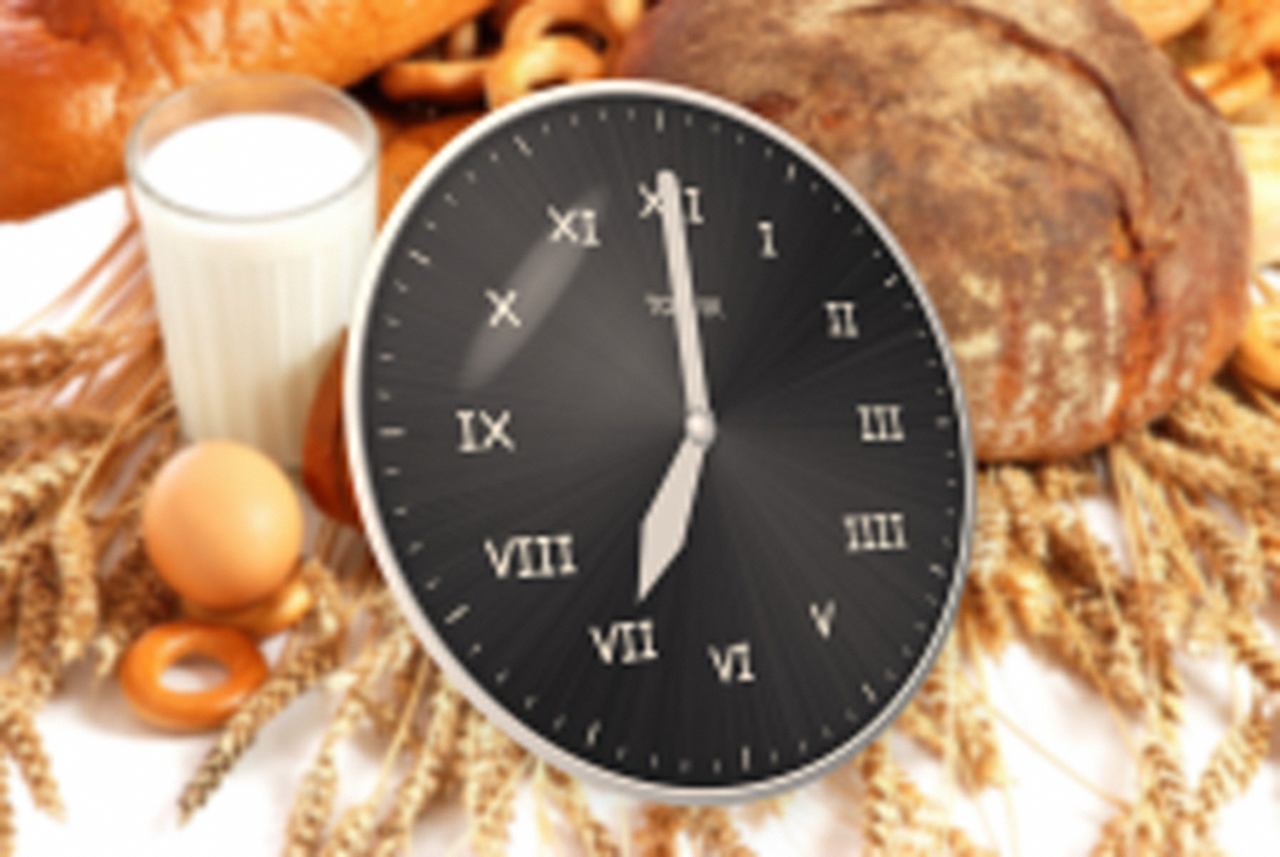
7 h 00 min
